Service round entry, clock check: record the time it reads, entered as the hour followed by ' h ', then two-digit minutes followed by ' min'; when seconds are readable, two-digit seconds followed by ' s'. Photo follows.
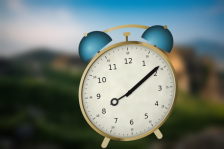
8 h 09 min
